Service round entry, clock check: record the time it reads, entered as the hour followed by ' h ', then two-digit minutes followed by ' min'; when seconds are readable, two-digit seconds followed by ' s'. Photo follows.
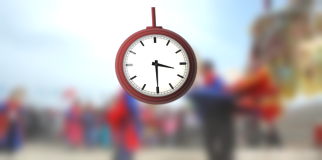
3 h 30 min
